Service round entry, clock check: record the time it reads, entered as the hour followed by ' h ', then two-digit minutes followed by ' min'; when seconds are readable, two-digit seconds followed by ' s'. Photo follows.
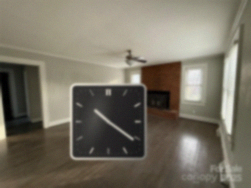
10 h 21 min
